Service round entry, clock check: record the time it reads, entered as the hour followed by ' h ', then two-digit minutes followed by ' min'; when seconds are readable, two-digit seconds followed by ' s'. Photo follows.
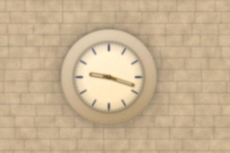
9 h 18 min
